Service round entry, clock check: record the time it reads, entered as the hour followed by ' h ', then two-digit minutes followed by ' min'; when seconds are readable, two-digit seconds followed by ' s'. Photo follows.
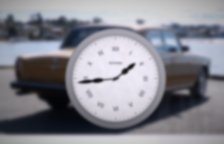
1 h 44 min
